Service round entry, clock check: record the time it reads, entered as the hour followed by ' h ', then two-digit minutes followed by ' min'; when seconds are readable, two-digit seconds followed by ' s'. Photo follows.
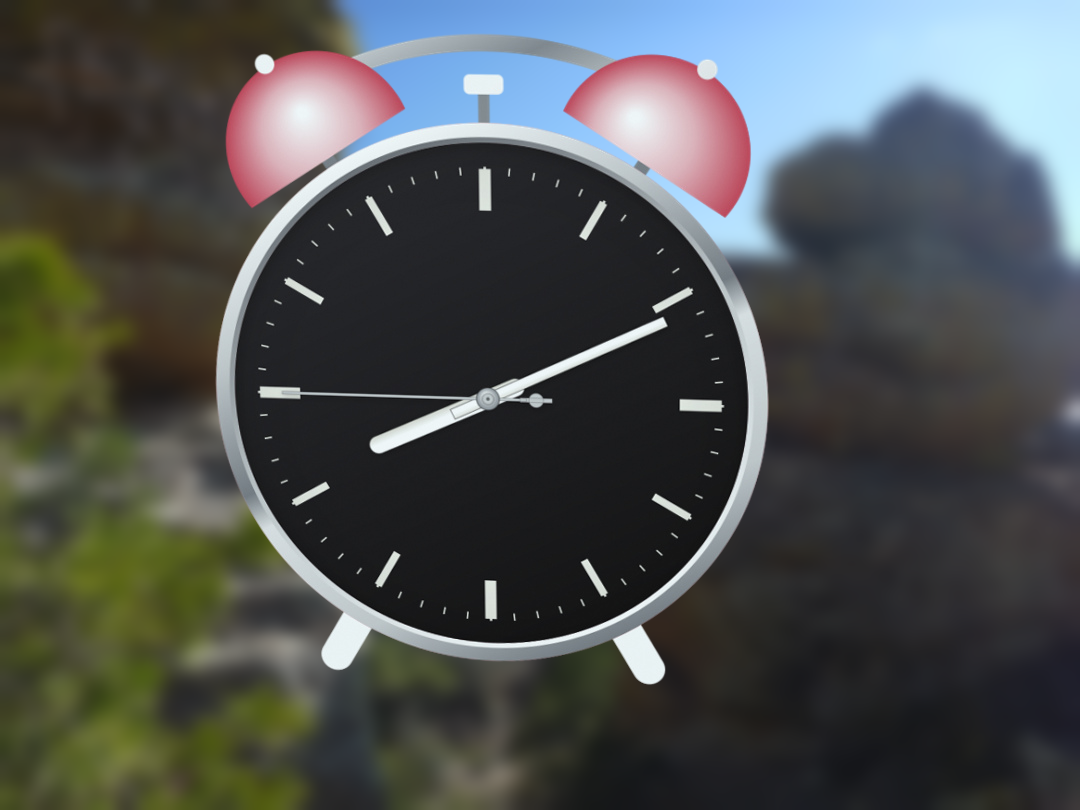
8 h 10 min 45 s
